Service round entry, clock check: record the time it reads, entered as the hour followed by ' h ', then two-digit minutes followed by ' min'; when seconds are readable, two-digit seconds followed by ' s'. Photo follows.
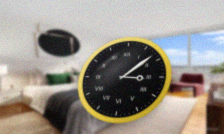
3 h 08 min
